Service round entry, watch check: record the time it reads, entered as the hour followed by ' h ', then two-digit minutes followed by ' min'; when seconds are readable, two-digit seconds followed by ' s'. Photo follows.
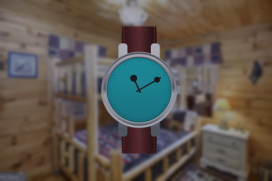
11 h 10 min
